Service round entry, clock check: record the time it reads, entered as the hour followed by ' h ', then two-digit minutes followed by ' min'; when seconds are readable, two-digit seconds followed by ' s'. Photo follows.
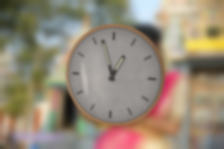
12 h 57 min
